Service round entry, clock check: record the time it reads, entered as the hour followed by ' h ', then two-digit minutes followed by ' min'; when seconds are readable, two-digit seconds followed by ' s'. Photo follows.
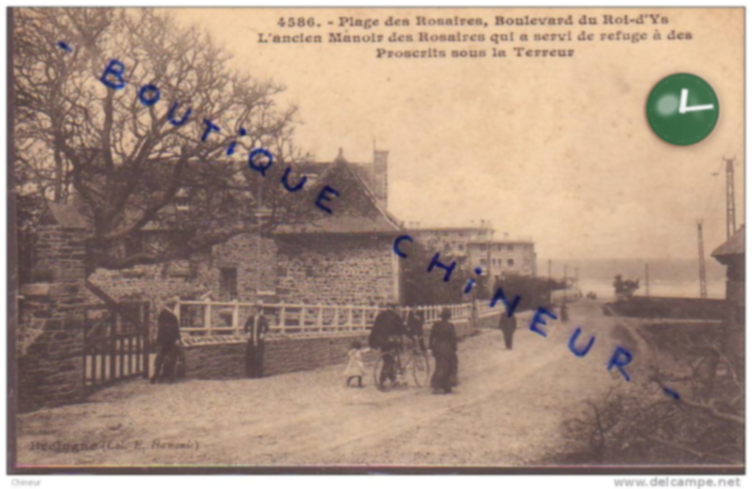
12 h 14 min
